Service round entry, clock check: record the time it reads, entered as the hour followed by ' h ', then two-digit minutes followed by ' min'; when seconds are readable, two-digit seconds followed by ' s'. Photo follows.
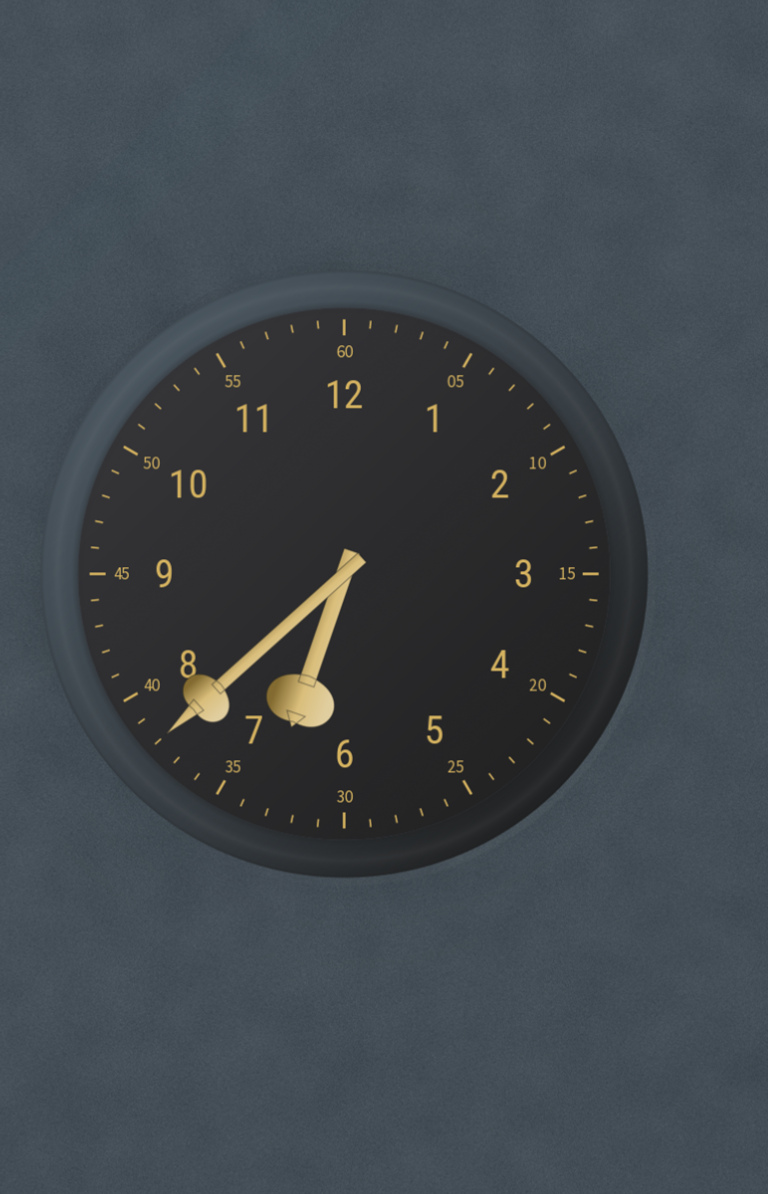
6 h 38 min
